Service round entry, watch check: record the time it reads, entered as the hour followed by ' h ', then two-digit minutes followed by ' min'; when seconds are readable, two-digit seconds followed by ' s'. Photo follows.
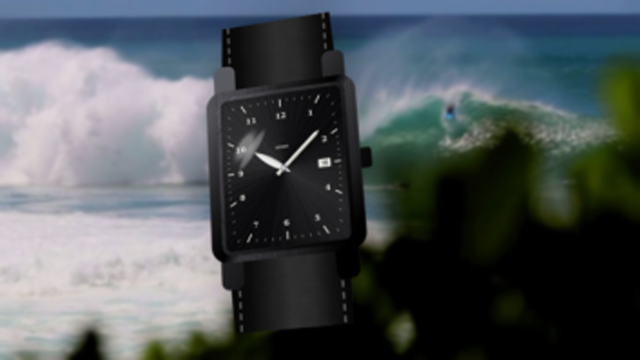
10 h 08 min
